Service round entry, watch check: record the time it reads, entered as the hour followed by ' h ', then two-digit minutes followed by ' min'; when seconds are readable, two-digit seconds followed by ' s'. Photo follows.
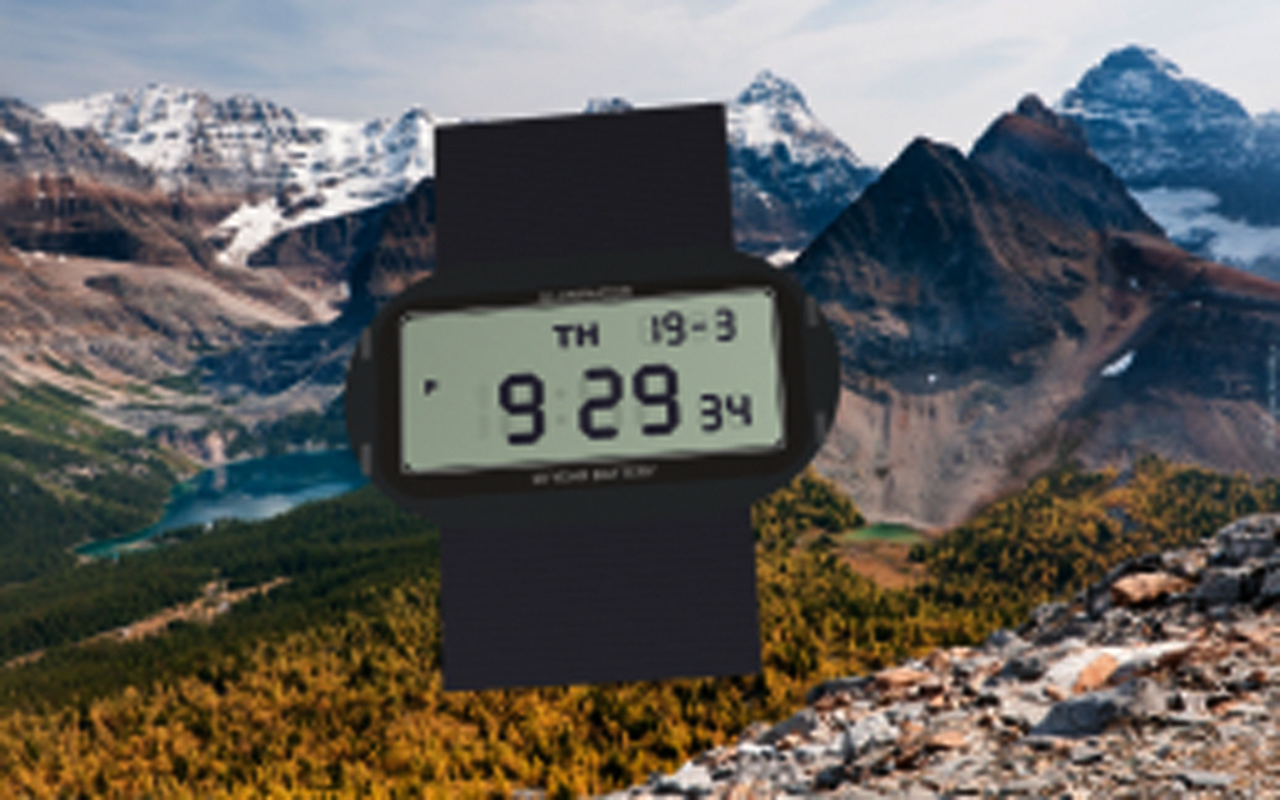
9 h 29 min 34 s
